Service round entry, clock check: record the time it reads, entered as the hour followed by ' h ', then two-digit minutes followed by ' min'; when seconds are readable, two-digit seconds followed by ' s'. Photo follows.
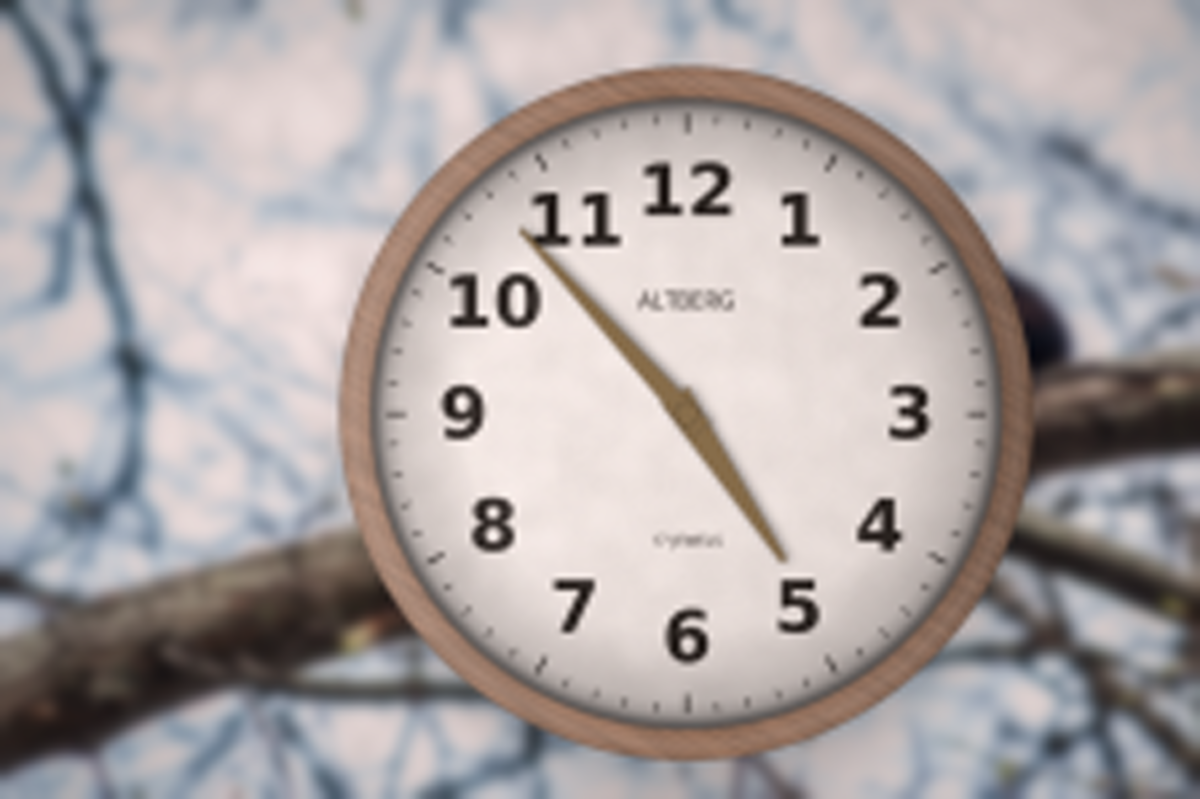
4 h 53 min
